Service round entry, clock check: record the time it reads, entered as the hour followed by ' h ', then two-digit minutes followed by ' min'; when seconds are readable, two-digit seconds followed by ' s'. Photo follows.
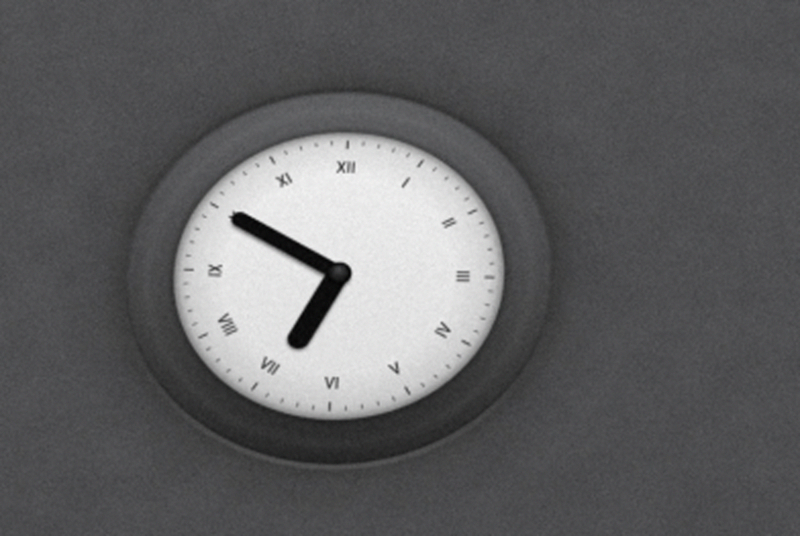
6 h 50 min
